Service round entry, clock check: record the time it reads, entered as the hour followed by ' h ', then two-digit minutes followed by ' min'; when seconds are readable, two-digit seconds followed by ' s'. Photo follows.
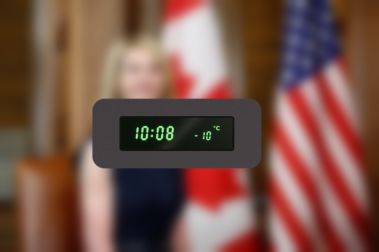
10 h 08 min
